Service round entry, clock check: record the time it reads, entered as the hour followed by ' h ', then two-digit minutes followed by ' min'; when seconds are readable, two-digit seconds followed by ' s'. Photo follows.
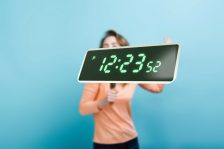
12 h 23 min 52 s
